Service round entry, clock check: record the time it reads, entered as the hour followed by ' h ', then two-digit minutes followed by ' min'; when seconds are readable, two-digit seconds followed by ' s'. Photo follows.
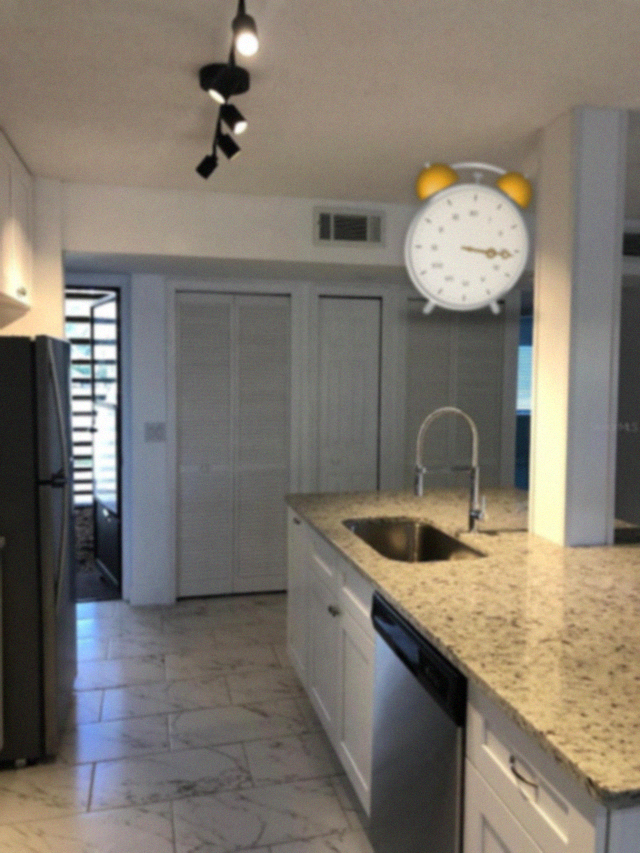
3 h 16 min
